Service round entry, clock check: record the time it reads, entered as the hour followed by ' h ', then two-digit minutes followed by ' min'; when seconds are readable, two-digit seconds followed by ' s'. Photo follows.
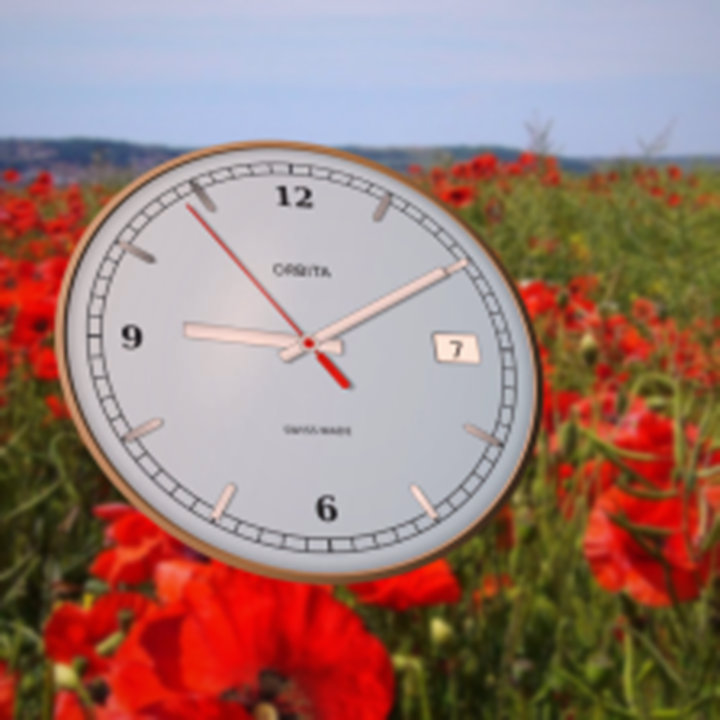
9 h 09 min 54 s
